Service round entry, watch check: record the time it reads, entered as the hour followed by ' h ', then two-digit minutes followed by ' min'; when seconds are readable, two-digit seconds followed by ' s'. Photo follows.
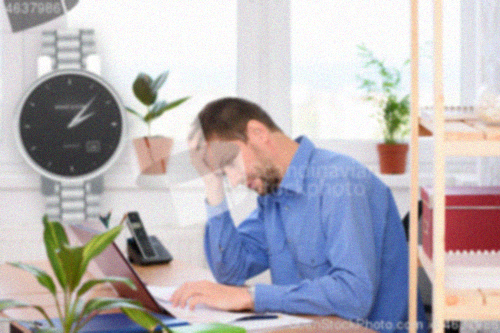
2 h 07 min
